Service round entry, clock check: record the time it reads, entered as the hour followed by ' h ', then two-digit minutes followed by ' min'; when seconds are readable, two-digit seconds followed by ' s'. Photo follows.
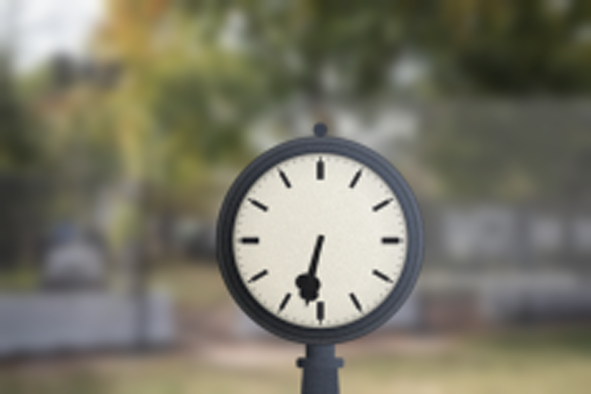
6 h 32 min
